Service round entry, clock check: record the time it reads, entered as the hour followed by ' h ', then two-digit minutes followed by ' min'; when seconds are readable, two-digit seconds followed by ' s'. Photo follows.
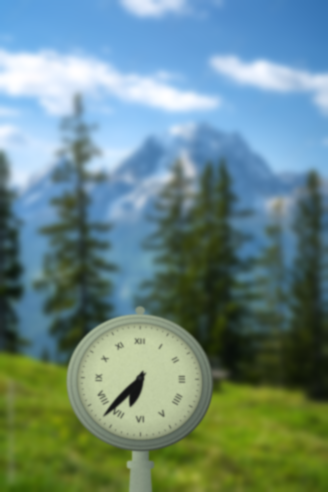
6 h 37 min
